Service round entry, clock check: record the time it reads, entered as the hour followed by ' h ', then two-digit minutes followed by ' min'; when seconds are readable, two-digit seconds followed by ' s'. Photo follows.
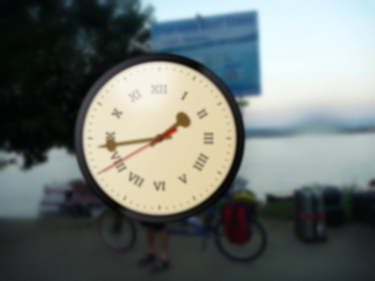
1 h 43 min 40 s
